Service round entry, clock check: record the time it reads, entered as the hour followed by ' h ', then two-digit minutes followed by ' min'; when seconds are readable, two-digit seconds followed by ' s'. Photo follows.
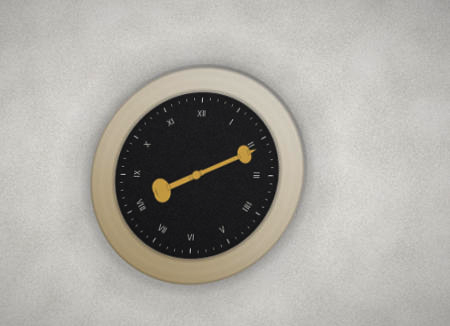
8 h 11 min
